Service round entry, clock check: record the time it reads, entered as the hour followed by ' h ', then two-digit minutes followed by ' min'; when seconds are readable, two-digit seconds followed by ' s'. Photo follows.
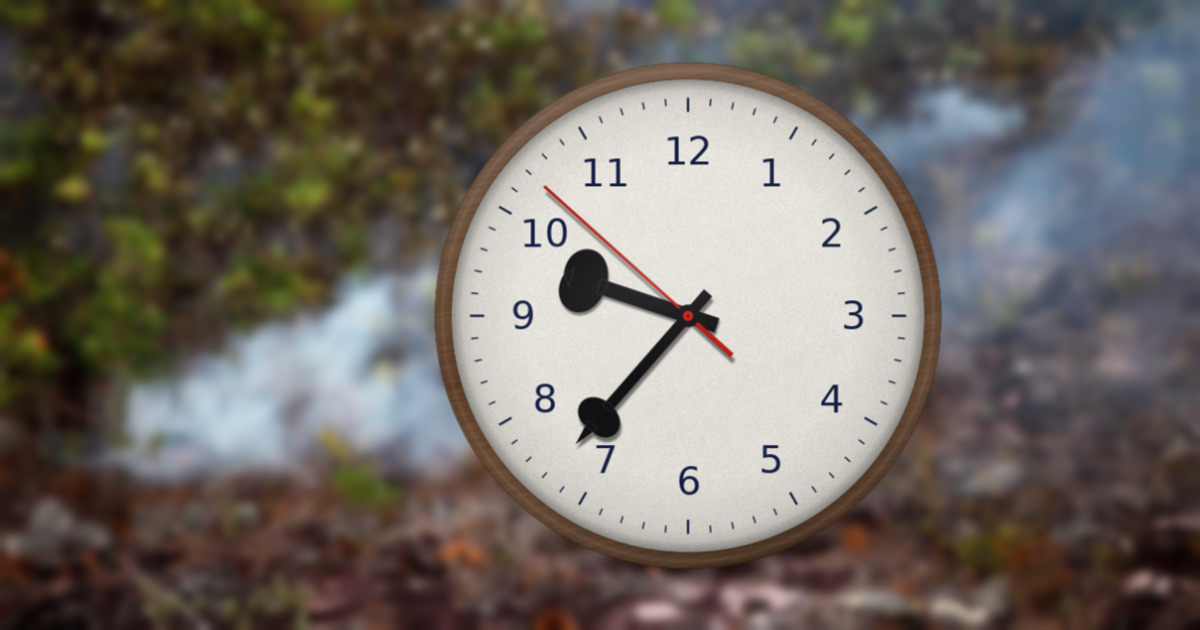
9 h 36 min 52 s
